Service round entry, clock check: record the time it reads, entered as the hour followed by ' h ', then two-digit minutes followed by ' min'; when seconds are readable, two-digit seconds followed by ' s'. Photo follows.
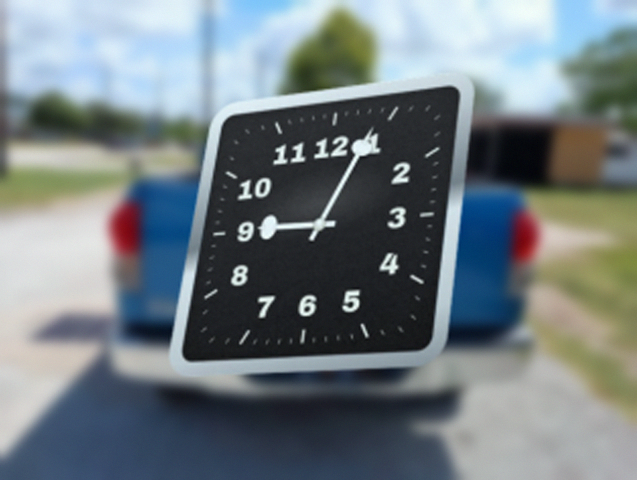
9 h 04 min
